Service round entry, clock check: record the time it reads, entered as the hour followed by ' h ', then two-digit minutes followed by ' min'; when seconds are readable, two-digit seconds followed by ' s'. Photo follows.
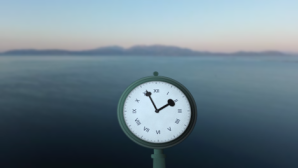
1 h 56 min
